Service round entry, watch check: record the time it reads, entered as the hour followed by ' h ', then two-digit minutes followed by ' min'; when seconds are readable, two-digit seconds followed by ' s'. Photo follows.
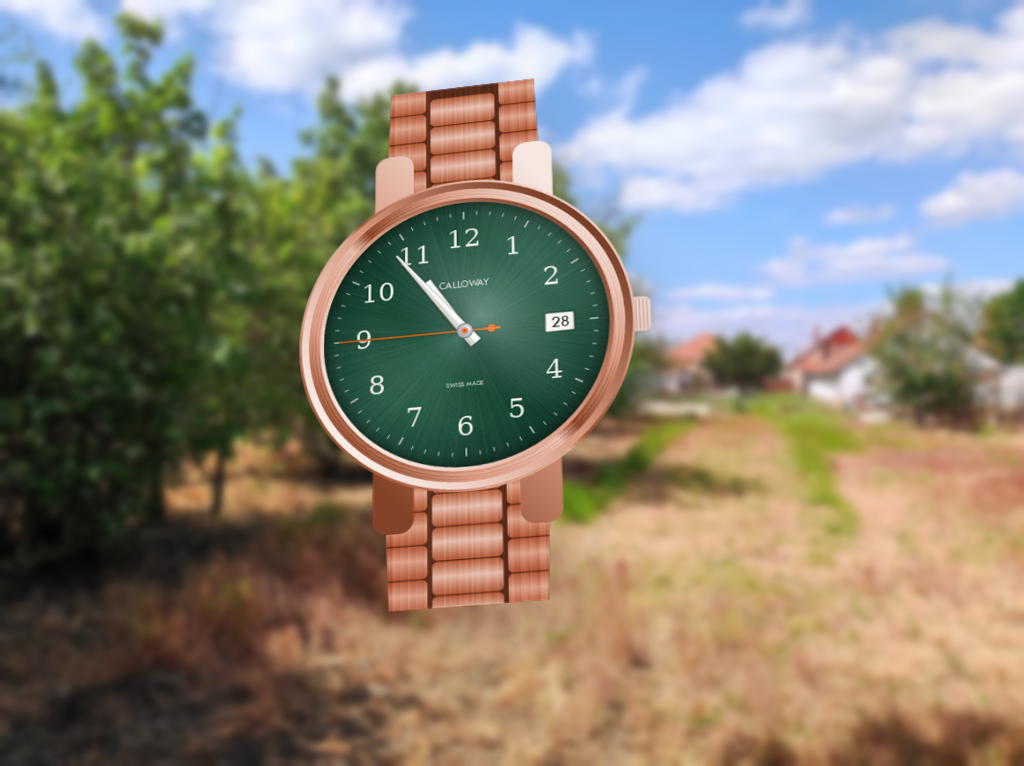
10 h 53 min 45 s
